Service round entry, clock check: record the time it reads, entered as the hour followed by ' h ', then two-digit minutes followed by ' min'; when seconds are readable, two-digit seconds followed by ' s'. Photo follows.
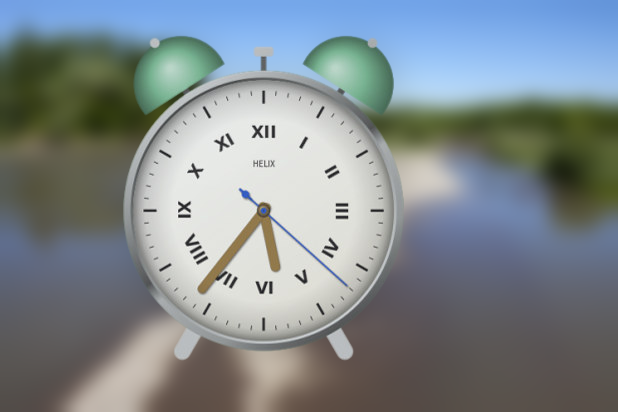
5 h 36 min 22 s
